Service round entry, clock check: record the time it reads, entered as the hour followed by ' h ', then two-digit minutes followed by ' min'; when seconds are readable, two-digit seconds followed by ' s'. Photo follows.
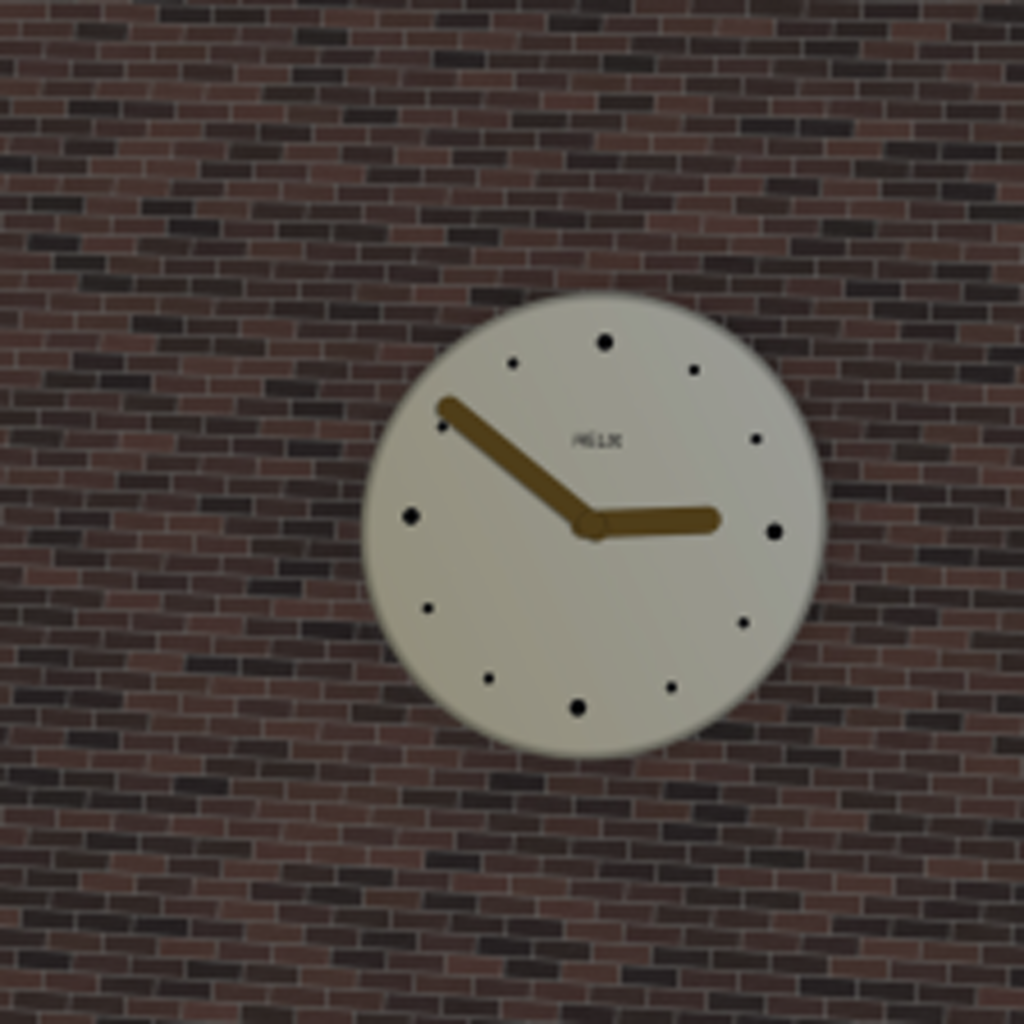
2 h 51 min
